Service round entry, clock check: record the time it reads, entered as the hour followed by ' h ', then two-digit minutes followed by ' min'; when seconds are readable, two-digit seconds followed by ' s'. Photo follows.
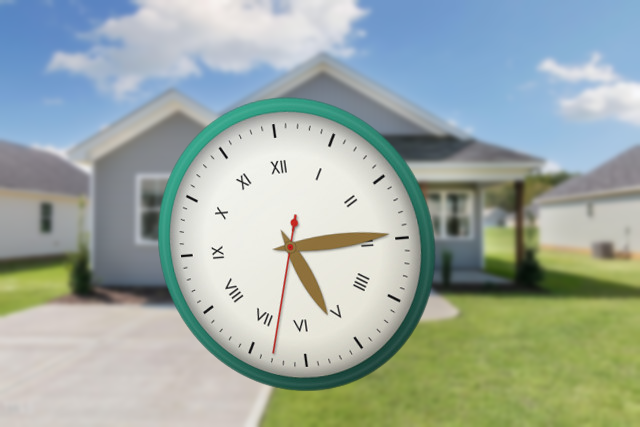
5 h 14 min 33 s
